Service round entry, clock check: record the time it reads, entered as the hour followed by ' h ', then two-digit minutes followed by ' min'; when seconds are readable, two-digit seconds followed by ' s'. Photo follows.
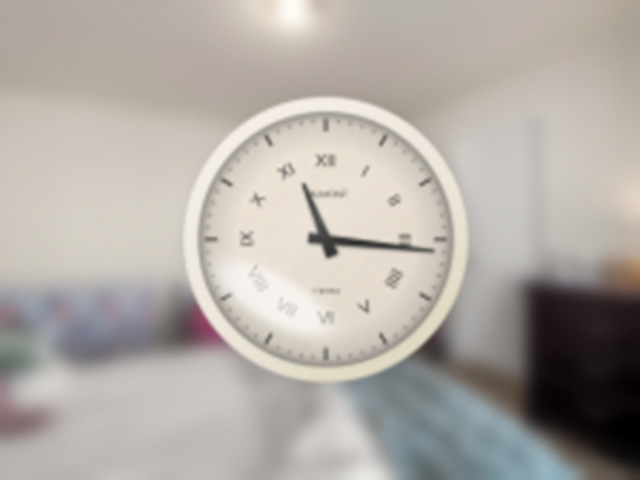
11 h 16 min
